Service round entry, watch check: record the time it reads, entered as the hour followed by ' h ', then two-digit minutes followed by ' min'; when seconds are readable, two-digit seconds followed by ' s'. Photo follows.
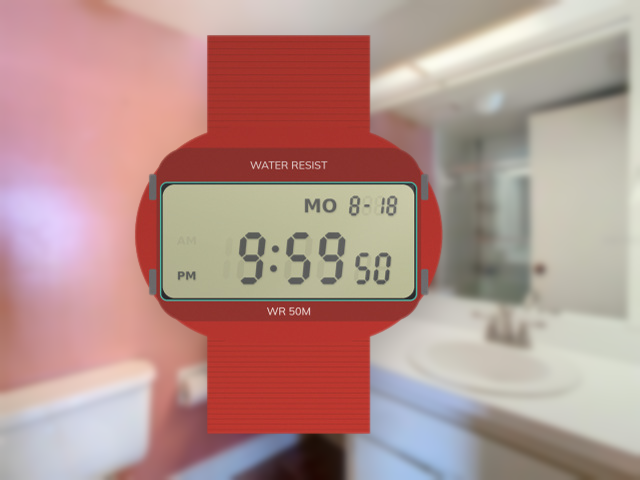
9 h 59 min 50 s
